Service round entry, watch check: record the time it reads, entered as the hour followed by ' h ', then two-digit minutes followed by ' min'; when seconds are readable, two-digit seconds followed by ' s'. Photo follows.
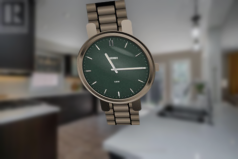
11 h 15 min
